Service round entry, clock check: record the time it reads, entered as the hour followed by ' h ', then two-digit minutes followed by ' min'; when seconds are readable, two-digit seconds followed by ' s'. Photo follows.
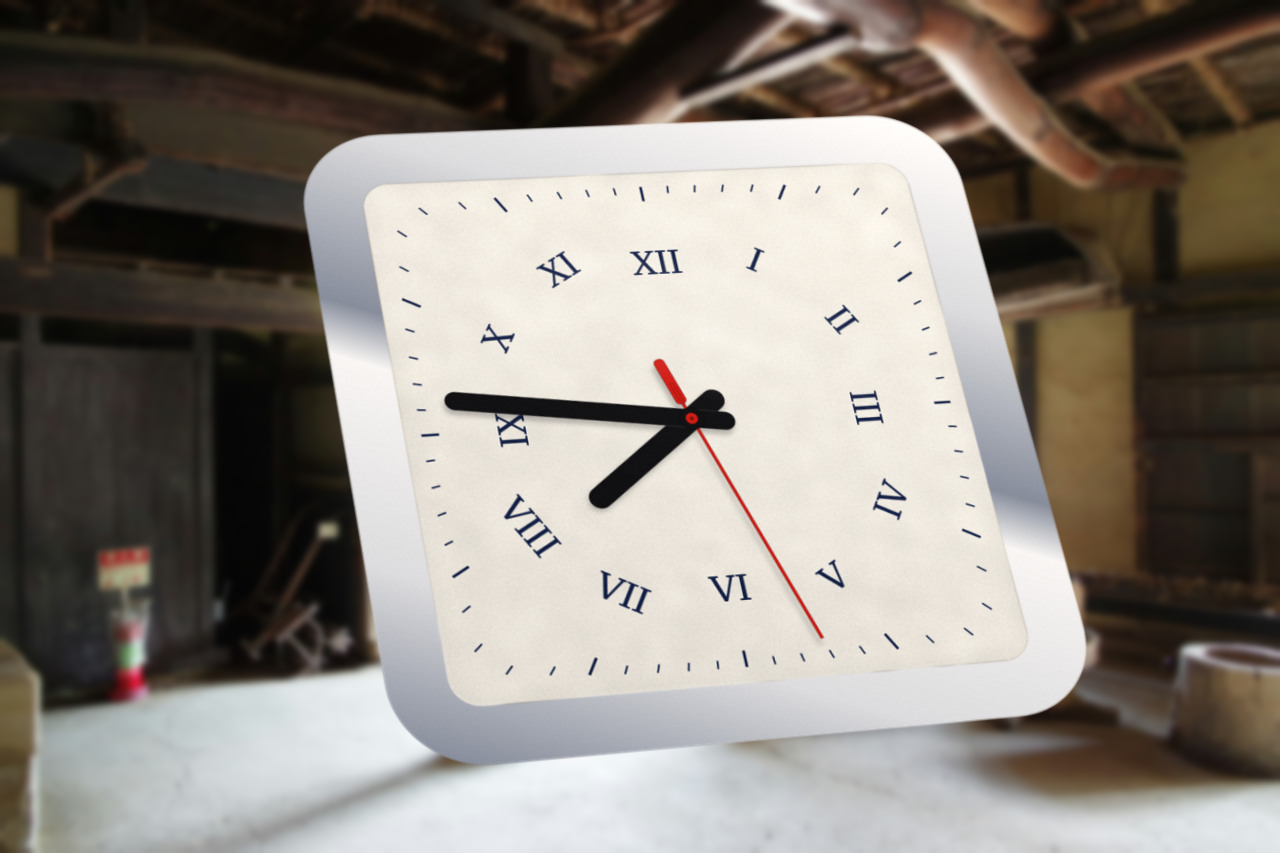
7 h 46 min 27 s
